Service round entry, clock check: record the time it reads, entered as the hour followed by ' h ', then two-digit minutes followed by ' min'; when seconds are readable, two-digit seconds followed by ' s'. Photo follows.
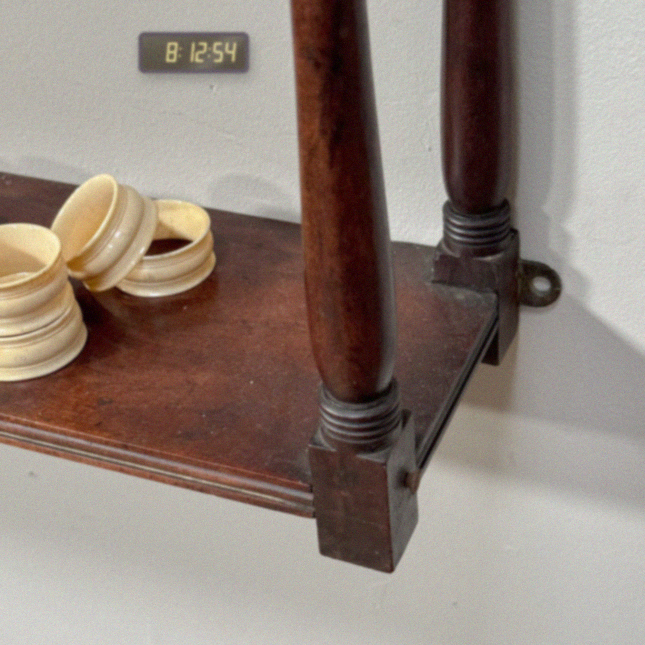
8 h 12 min 54 s
